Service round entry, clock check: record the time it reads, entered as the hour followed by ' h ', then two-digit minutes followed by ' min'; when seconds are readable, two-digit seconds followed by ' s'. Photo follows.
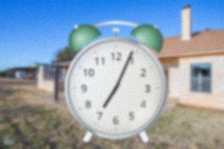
7 h 04 min
